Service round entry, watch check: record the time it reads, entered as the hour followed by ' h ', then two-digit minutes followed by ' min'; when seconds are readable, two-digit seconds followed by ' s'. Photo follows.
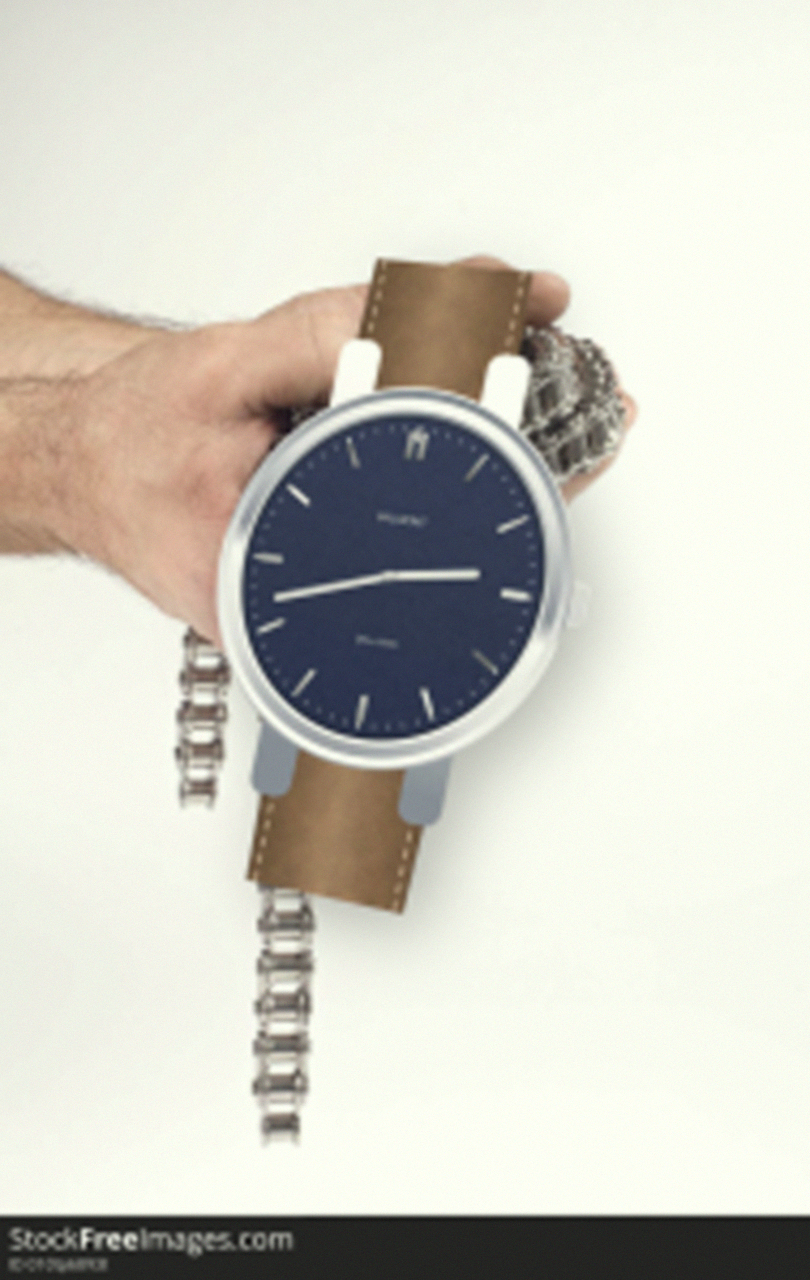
2 h 42 min
